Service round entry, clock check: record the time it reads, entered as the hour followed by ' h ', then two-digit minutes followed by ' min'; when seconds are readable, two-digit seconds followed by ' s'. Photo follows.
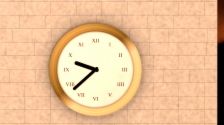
9 h 38 min
